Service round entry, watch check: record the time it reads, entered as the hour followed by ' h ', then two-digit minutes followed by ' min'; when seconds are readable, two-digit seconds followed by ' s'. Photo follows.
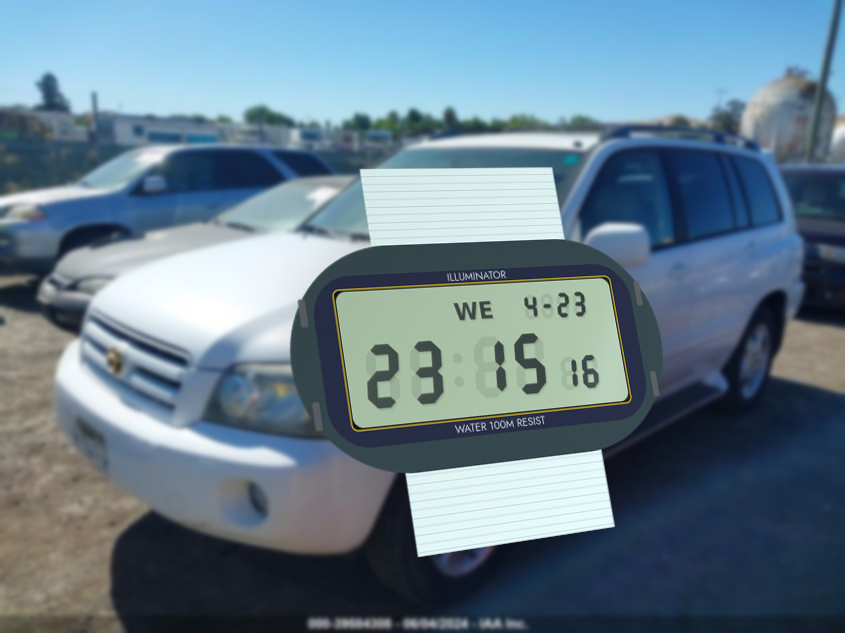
23 h 15 min 16 s
